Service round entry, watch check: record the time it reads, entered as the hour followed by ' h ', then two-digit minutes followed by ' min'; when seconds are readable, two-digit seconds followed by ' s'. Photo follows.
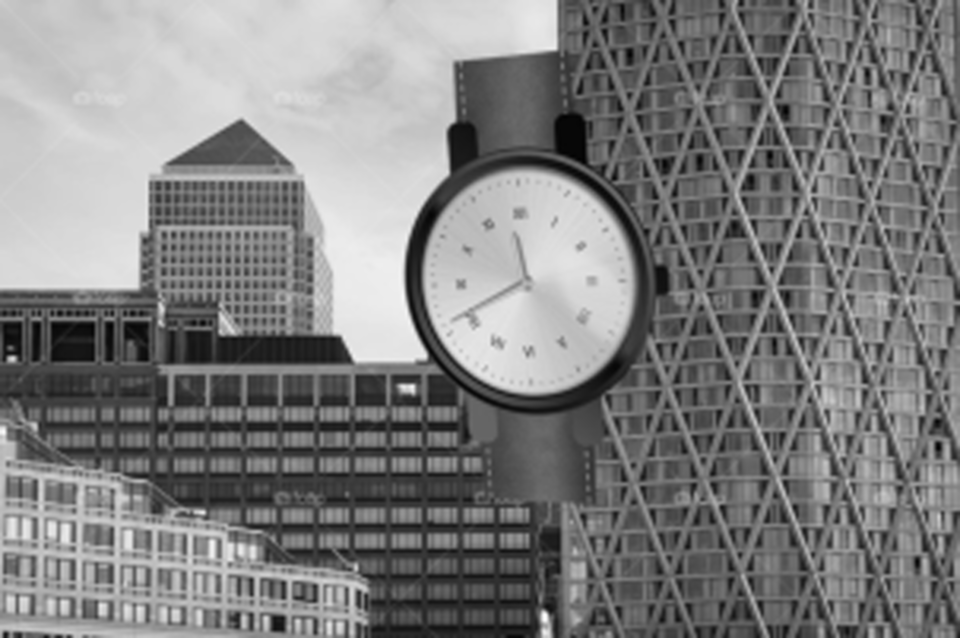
11 h 41 min
